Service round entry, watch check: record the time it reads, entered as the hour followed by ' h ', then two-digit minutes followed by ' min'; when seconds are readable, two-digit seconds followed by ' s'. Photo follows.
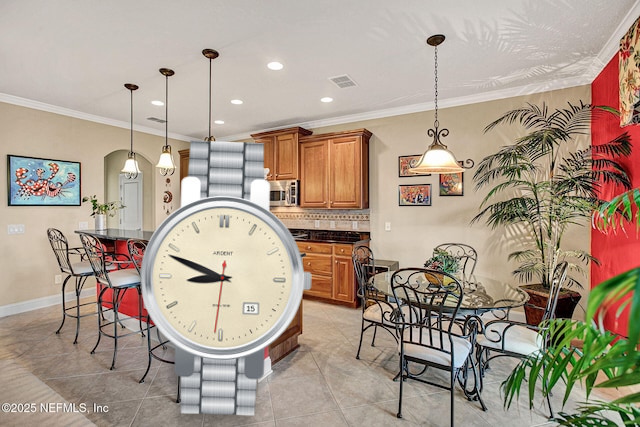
8 h 48 min 31 s
